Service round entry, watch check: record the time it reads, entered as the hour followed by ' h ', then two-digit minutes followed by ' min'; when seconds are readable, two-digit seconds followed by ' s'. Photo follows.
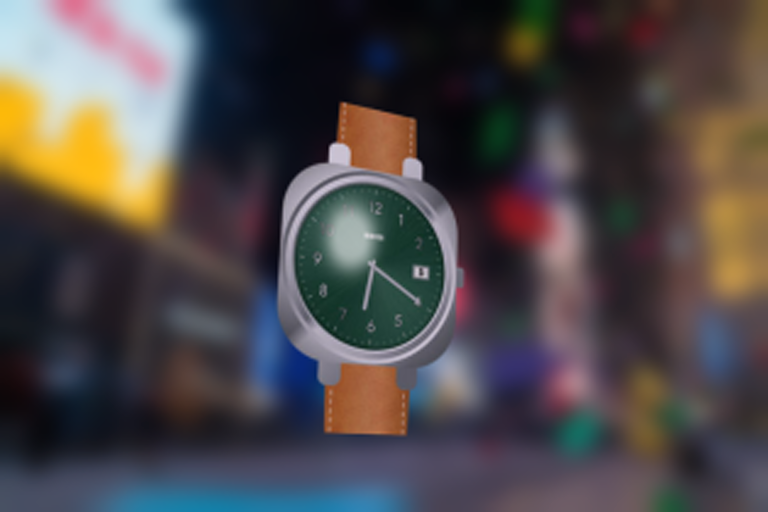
6 h 20 min
